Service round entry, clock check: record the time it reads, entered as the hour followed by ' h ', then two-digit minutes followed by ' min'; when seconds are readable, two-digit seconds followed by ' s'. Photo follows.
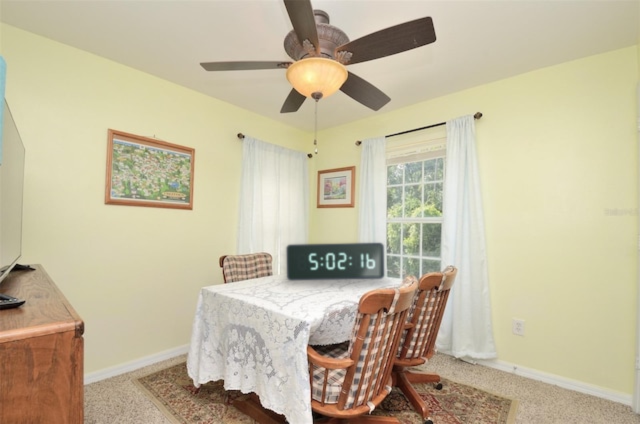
5 h 02 min 16 s
